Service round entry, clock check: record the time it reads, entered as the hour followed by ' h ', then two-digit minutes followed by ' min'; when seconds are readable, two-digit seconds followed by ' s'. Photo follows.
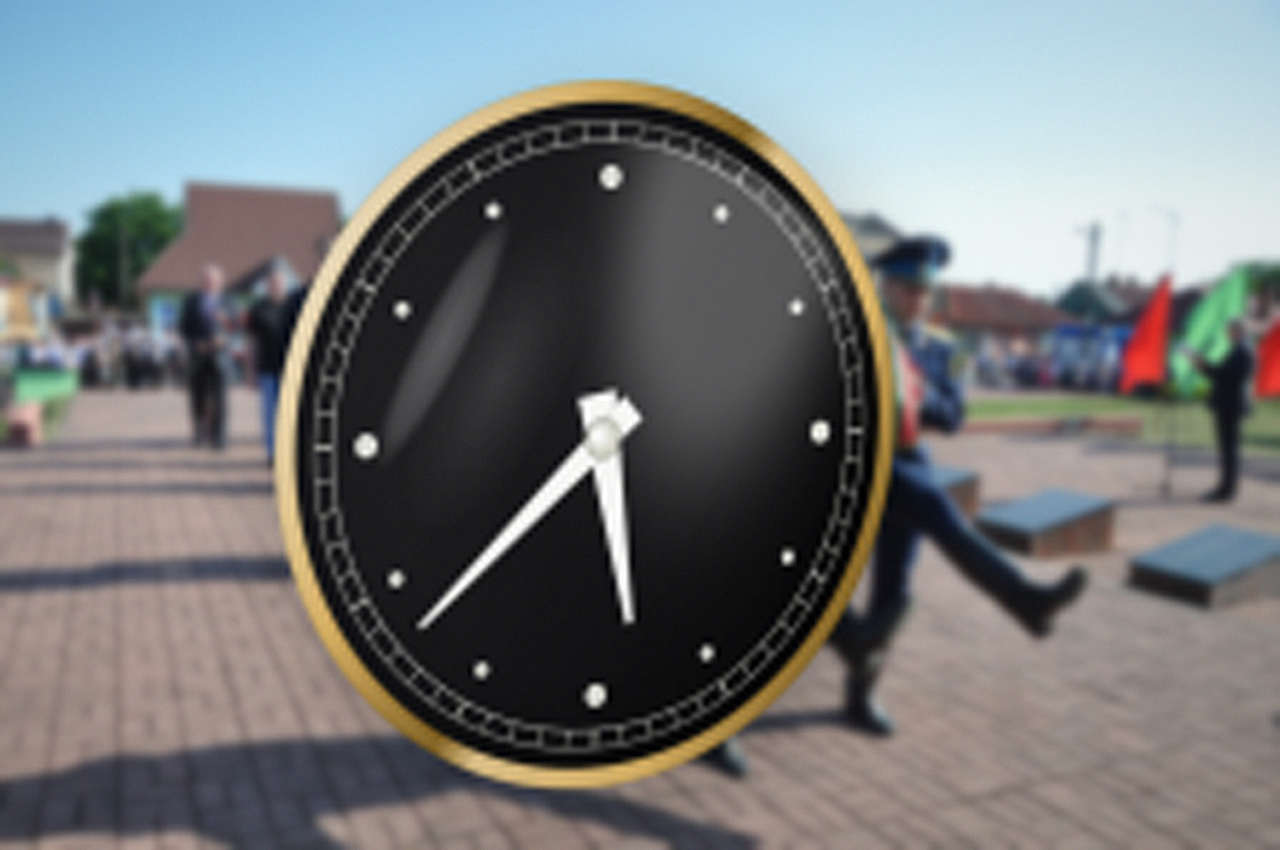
5 h 38 min
